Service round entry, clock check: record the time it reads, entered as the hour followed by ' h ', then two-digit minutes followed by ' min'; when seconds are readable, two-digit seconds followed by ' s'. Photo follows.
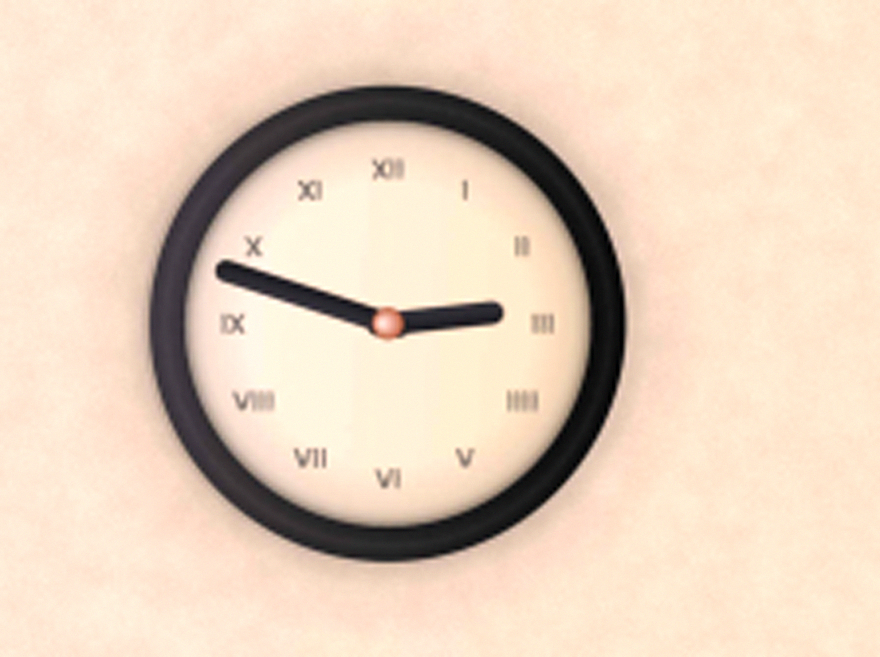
2 h 48 min
